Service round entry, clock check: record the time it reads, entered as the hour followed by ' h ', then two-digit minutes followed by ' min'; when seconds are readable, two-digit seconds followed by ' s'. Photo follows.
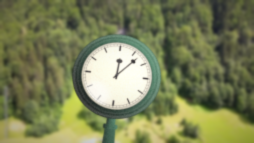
12 h 07 min
